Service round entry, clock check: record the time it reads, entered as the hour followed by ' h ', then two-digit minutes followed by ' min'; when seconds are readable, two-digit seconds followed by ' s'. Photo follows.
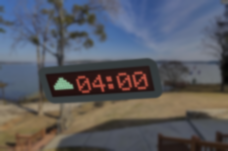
4 h 00 min
